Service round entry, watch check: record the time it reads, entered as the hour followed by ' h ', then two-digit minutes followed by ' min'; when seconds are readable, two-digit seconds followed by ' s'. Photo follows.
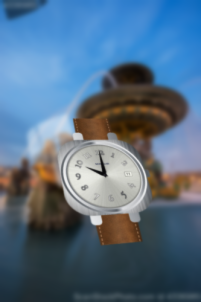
10 h 00 min
